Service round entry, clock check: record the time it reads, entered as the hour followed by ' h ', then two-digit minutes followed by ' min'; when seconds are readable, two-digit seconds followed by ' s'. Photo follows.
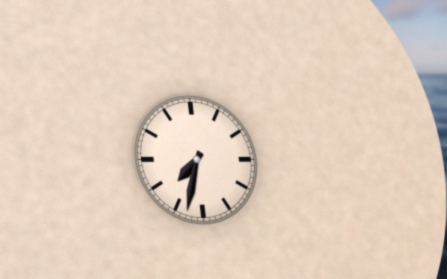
7 h 33 min
